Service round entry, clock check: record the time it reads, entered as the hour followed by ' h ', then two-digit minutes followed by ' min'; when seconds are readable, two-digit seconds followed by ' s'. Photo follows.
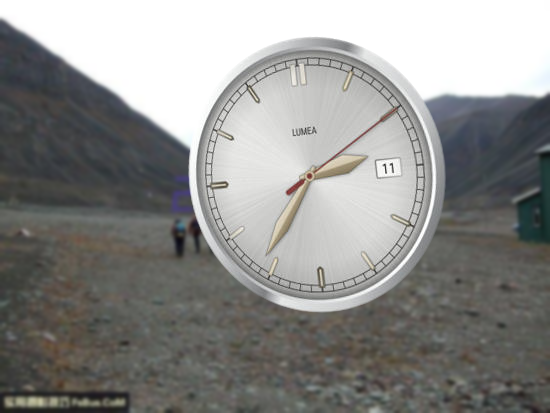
2 h 36 min 10 s
